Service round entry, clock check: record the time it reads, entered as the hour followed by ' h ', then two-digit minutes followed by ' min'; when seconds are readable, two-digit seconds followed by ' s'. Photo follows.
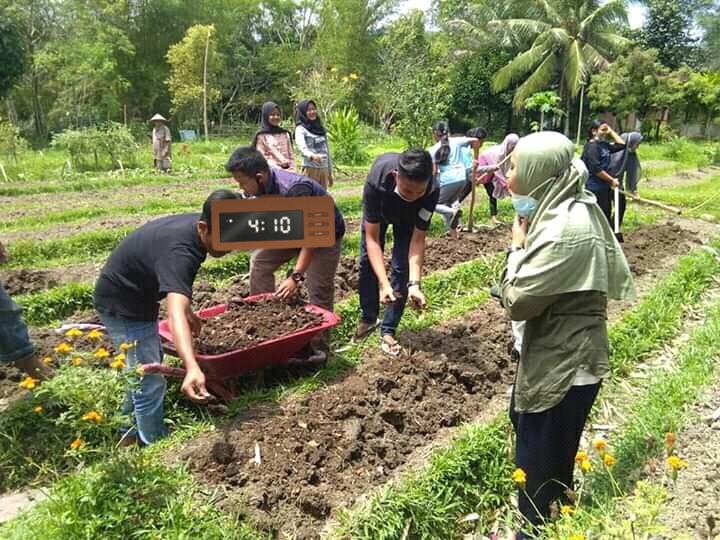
4 h 10 min
